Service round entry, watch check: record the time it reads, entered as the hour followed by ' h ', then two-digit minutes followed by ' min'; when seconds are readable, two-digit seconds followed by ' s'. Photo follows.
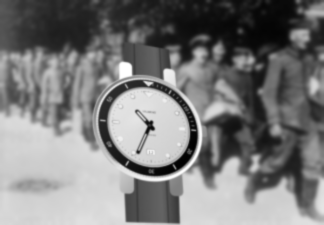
10 h 34 min
